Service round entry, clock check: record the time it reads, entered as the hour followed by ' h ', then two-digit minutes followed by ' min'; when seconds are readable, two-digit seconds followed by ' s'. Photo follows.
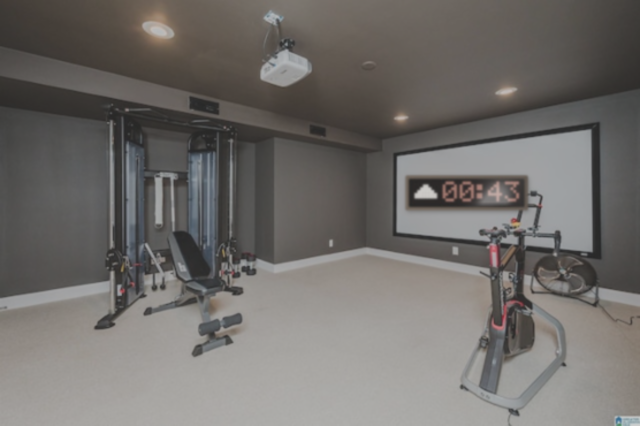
0 h 43 min
